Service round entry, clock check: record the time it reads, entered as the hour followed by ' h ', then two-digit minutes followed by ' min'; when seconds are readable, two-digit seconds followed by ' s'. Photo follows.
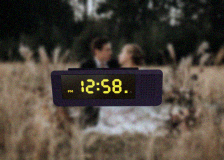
12 h 58 min
